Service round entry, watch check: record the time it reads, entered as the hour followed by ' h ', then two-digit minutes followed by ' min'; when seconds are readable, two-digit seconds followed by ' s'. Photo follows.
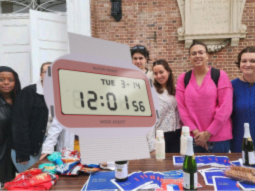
12 h 01 min 56 s
